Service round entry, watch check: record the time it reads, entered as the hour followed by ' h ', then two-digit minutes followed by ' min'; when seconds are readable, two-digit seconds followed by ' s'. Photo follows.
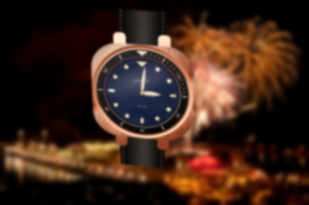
3 h 01 min
